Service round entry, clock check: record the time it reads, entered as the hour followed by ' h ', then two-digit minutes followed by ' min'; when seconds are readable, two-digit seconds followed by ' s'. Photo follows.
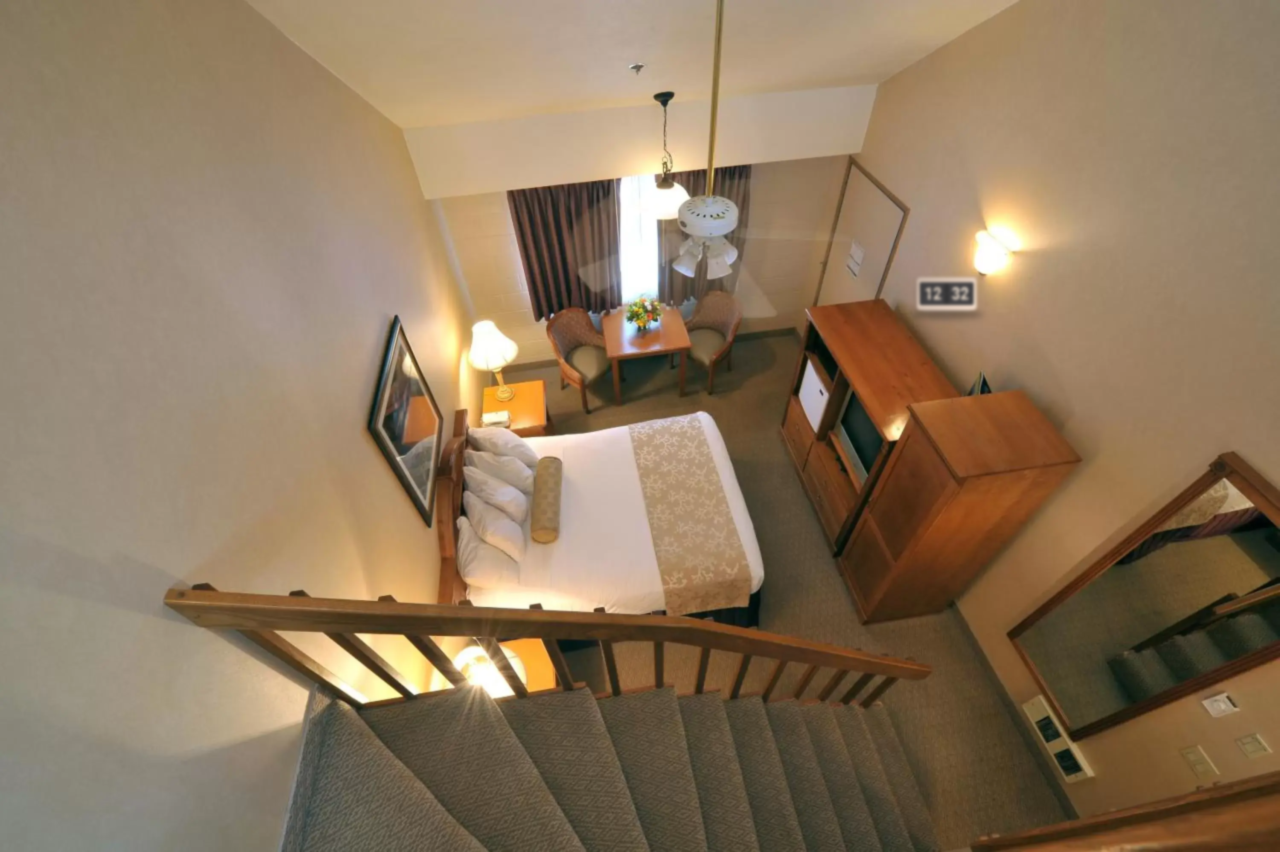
12 h 32 min
